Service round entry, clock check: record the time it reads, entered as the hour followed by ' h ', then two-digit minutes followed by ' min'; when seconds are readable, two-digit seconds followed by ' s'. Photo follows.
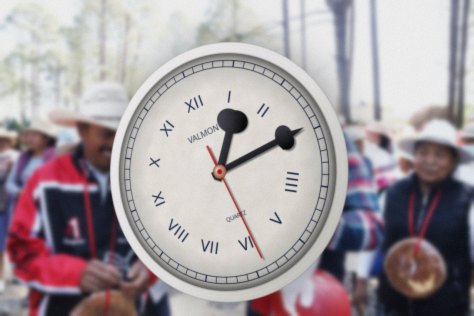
1 h 14 min 29 s
